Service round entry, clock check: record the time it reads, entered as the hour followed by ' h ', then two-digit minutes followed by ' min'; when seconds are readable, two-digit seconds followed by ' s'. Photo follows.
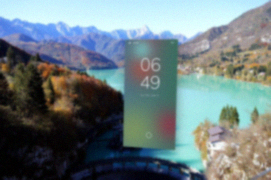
6 h 49 min
